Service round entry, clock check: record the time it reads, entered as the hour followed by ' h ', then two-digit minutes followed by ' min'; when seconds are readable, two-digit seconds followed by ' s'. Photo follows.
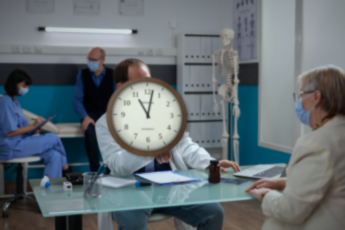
11 h 02 min
